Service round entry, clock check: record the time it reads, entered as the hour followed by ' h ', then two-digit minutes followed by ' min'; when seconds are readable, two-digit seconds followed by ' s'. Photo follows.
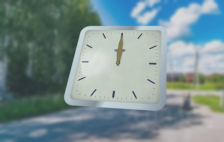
12 h 00 min
